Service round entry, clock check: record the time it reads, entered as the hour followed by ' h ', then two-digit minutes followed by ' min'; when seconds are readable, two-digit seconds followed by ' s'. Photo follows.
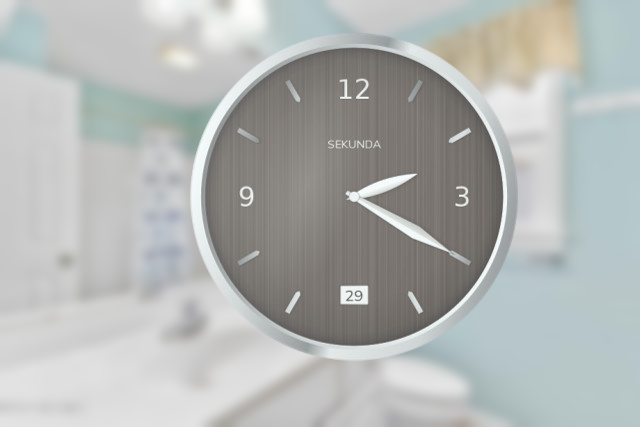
2 h 20 min
